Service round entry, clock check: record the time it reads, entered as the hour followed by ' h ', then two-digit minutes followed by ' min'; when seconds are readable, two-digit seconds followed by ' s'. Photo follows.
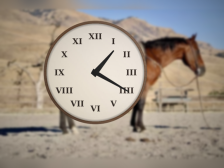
1 h 20 min
